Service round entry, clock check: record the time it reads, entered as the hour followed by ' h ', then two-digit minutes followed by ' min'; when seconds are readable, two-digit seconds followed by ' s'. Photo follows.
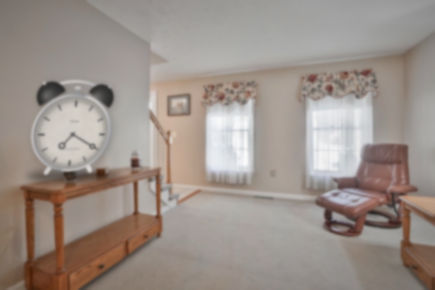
7 h 20 min
